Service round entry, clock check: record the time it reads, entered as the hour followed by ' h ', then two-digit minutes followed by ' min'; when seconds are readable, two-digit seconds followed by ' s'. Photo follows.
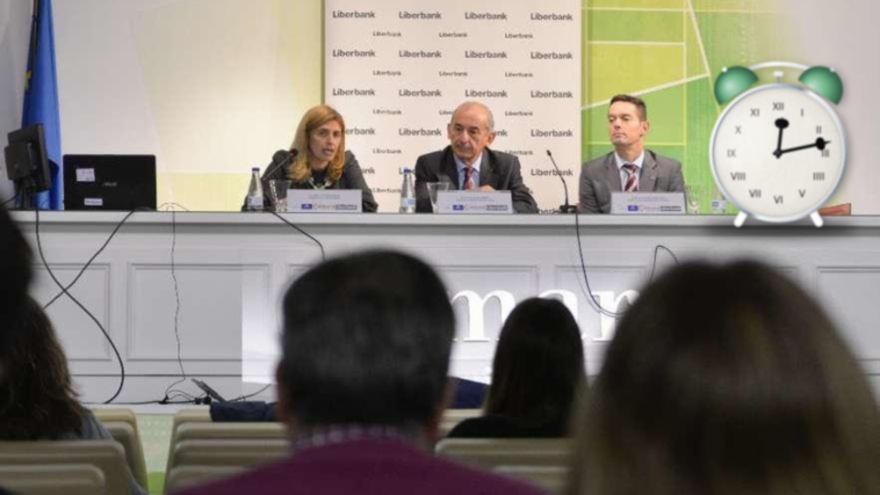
12 h 13 min
